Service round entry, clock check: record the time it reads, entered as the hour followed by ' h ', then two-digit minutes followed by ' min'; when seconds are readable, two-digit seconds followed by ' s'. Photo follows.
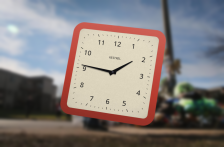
1 h 46 min
